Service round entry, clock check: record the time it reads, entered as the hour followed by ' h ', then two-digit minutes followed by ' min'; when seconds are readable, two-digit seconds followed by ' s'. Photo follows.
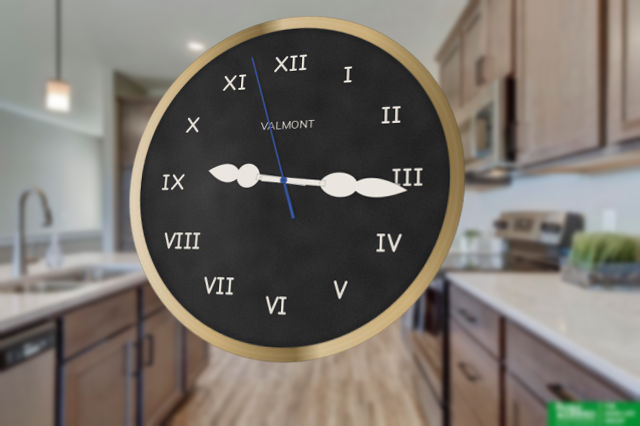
9 h 15 min 57 s
